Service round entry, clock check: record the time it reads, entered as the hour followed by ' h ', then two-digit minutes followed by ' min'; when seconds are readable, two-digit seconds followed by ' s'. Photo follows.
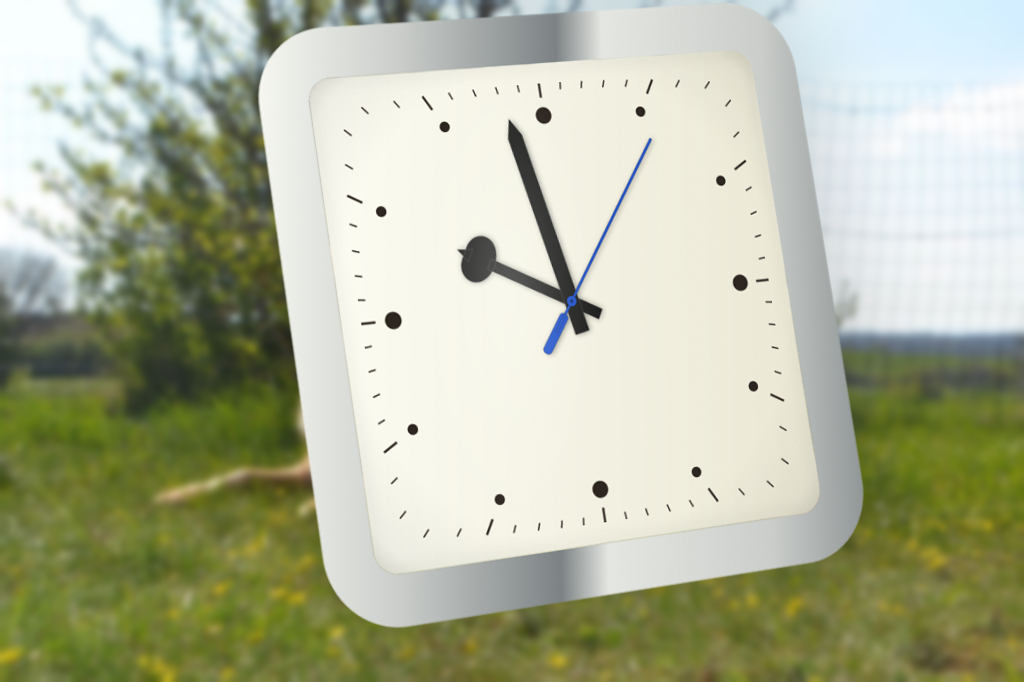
9 h 58 min 06 s
